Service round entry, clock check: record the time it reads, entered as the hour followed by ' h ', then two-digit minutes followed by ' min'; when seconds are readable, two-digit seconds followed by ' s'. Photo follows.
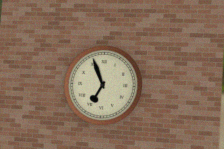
6 h 56 min
